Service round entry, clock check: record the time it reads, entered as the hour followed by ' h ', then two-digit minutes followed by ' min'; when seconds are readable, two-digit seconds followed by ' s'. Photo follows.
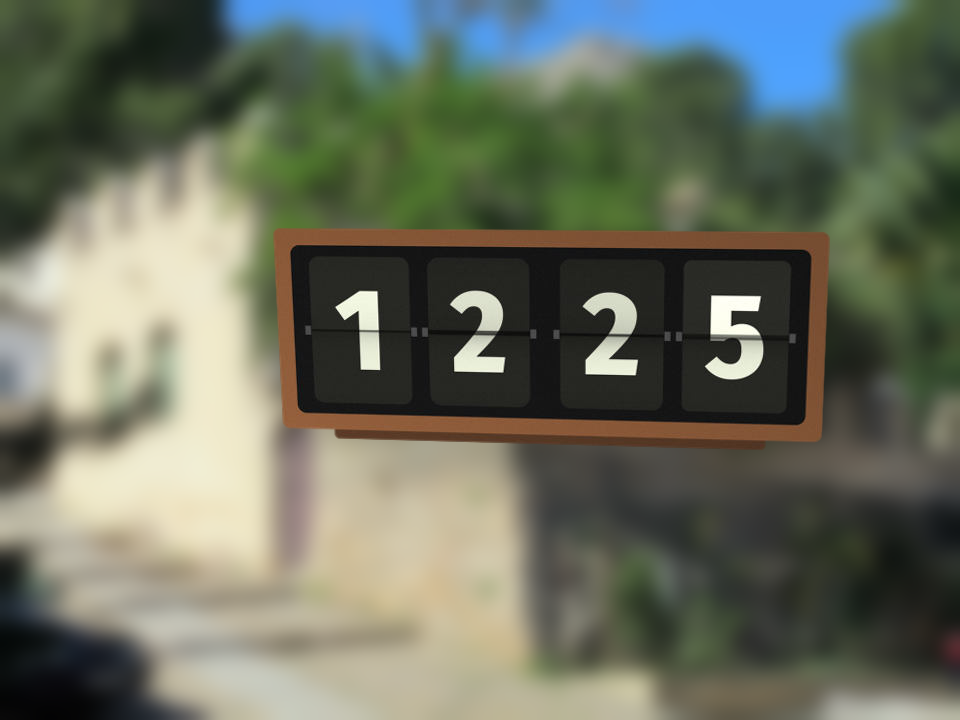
12 h 25 min
